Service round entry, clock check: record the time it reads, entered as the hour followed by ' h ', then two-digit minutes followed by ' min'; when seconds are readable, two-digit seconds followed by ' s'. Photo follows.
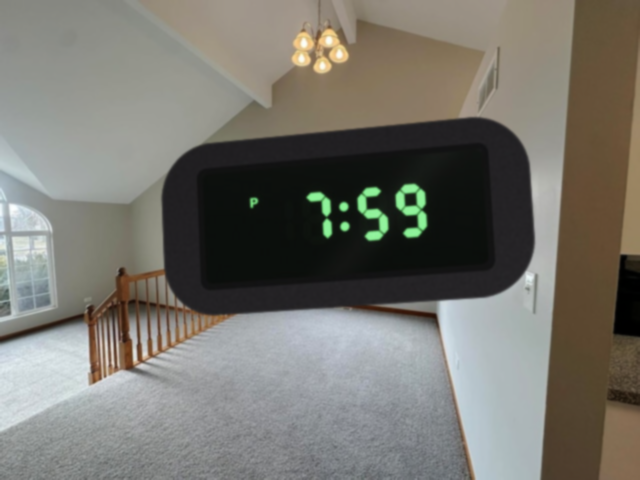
7 h 59 min
